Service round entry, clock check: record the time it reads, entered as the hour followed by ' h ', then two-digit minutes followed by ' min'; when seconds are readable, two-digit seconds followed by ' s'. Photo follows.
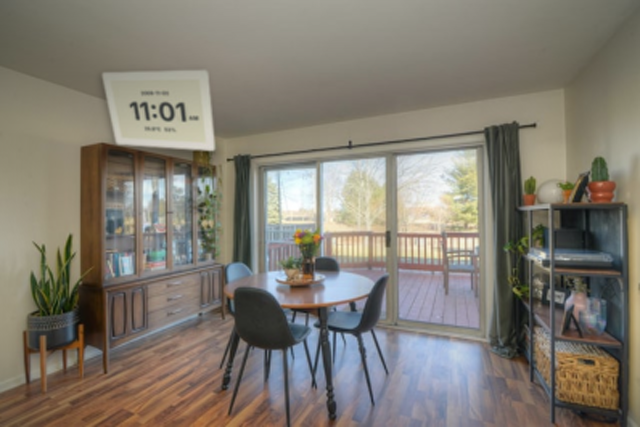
11 h 01 min
